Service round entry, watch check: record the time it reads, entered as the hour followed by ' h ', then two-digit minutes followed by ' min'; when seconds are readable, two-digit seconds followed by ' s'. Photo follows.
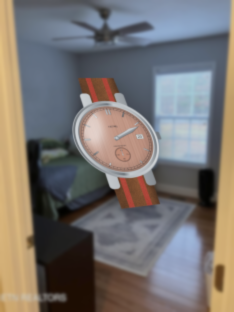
2 h 11 min
